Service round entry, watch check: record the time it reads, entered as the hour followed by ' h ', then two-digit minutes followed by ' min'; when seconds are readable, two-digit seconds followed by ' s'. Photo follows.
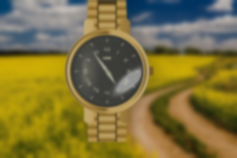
4 h 54 min
